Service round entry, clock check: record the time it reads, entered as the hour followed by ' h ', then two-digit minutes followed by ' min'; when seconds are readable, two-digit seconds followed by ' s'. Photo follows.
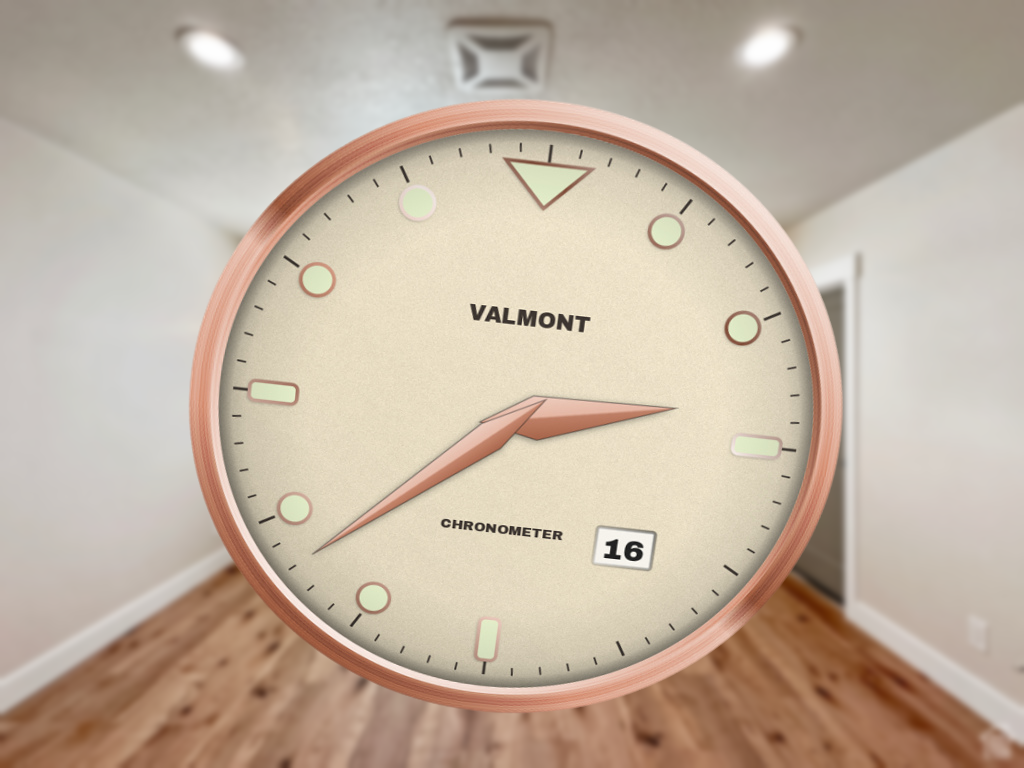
2 h 38 min
